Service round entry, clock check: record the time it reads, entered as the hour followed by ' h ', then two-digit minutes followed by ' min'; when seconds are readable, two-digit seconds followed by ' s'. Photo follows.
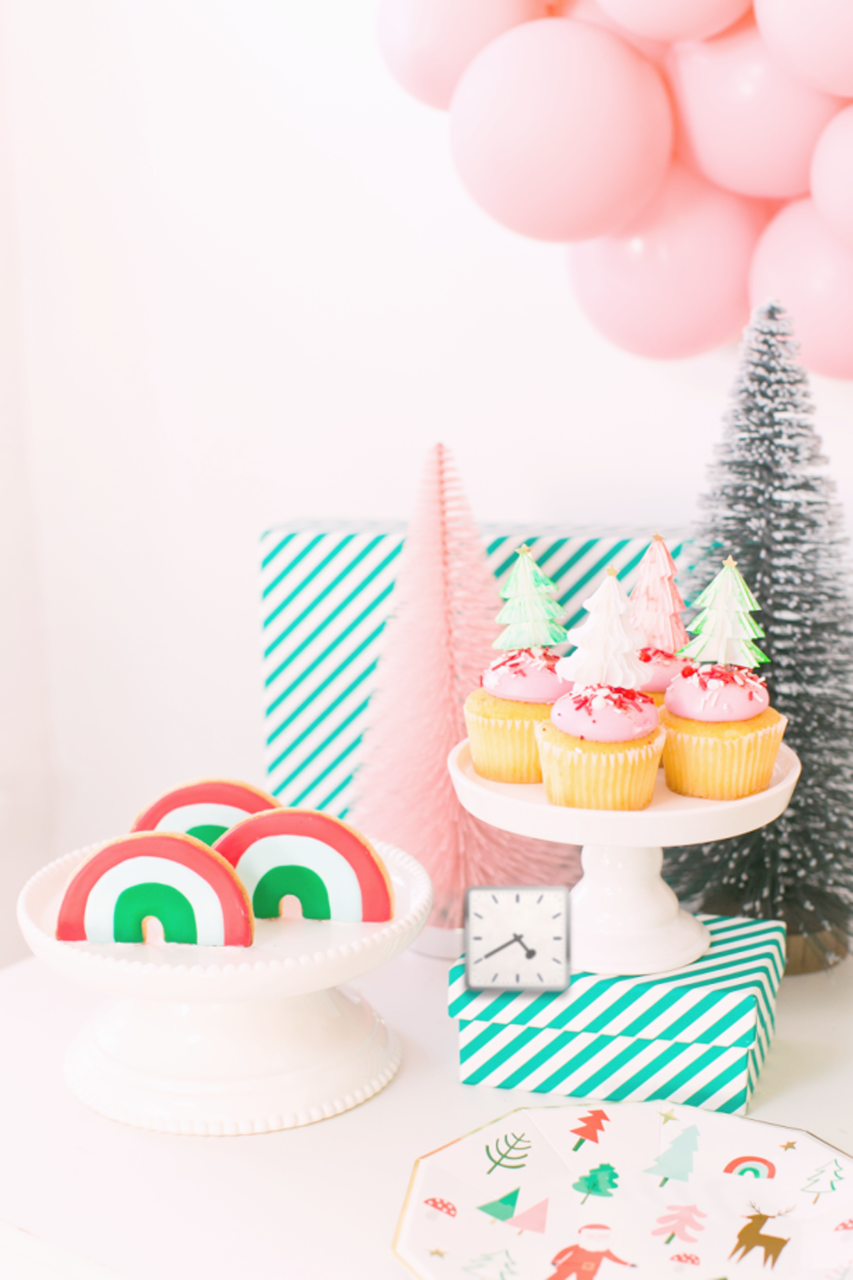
4 h 40 min
